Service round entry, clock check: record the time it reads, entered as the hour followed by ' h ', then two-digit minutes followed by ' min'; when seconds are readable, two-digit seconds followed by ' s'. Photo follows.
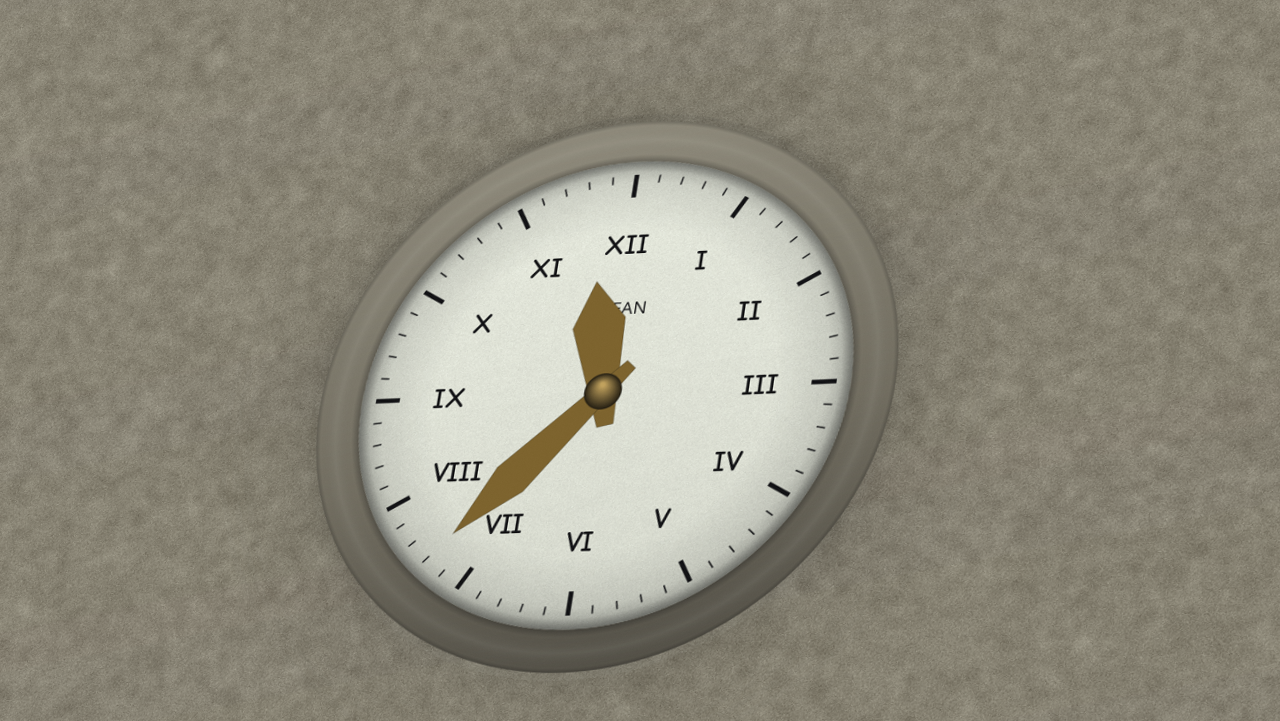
11 h 37 min
